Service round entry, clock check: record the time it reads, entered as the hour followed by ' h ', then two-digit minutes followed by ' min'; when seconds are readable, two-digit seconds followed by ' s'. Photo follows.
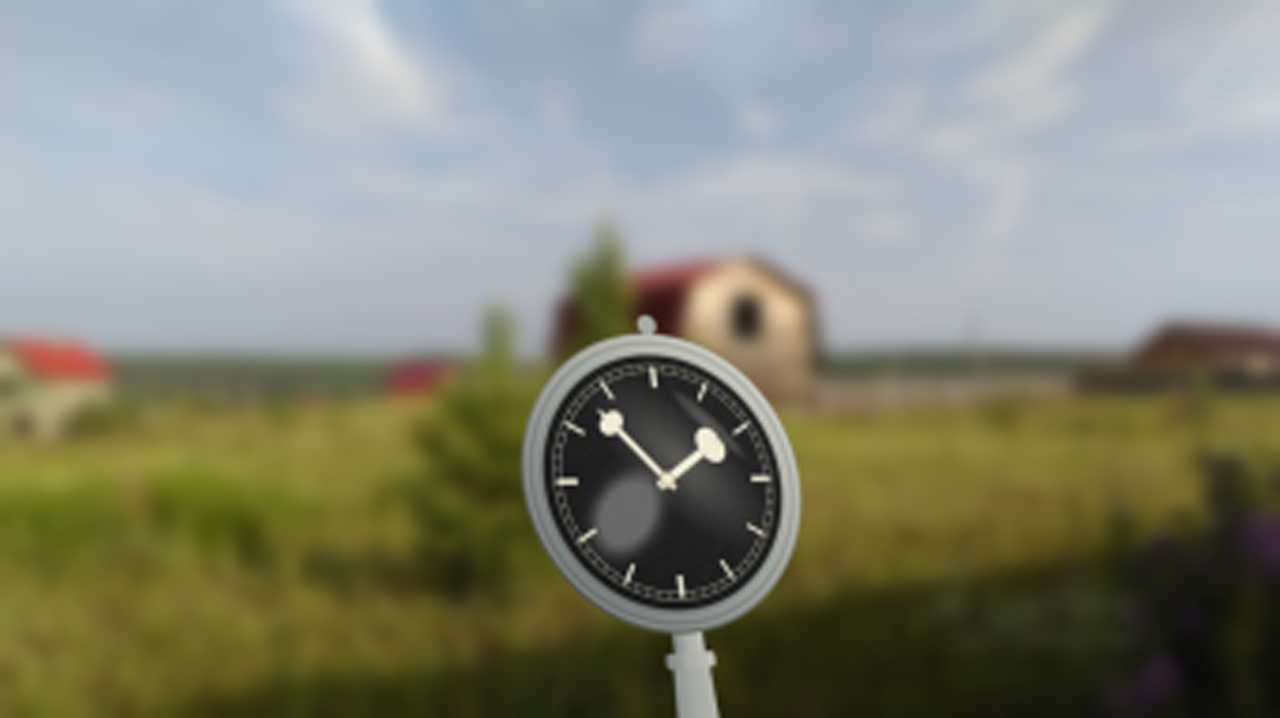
1 h 53 min
